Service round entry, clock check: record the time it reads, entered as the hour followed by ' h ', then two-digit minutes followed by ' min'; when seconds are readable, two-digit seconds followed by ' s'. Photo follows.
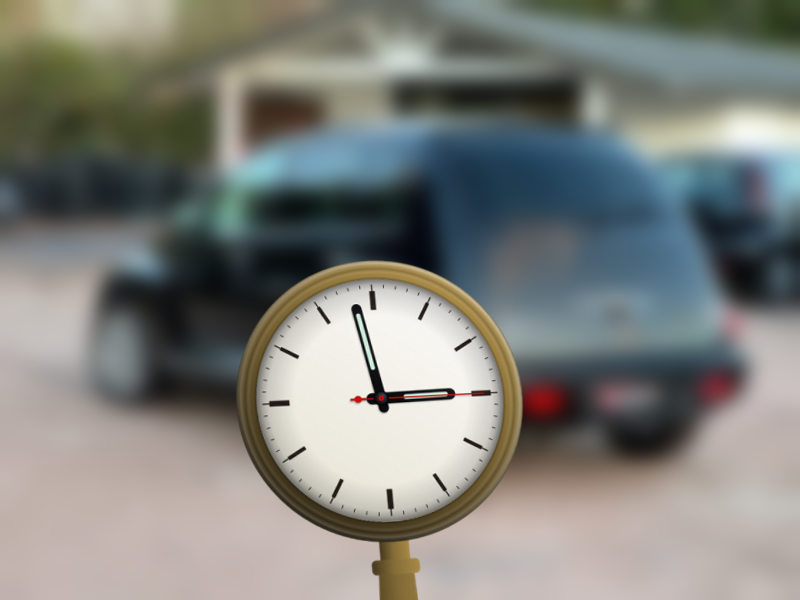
2 h 58 min 15 s
